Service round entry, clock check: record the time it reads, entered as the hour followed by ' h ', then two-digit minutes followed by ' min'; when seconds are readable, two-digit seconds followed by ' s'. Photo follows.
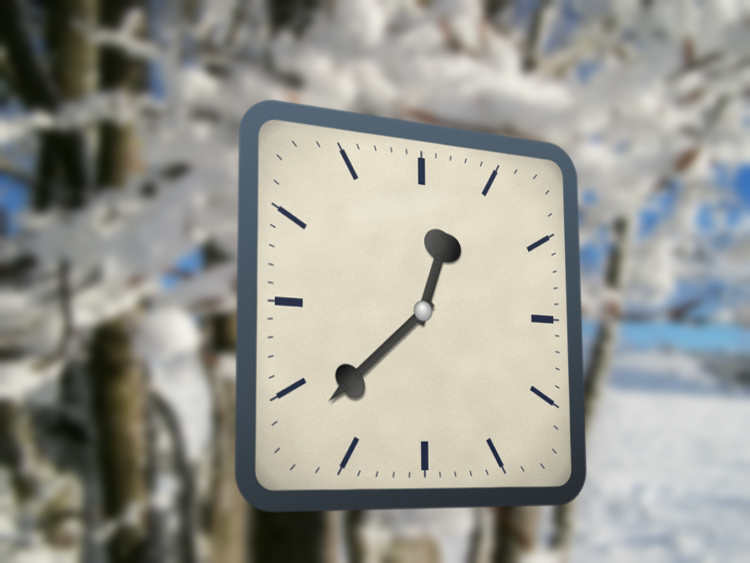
12 h 38 min
